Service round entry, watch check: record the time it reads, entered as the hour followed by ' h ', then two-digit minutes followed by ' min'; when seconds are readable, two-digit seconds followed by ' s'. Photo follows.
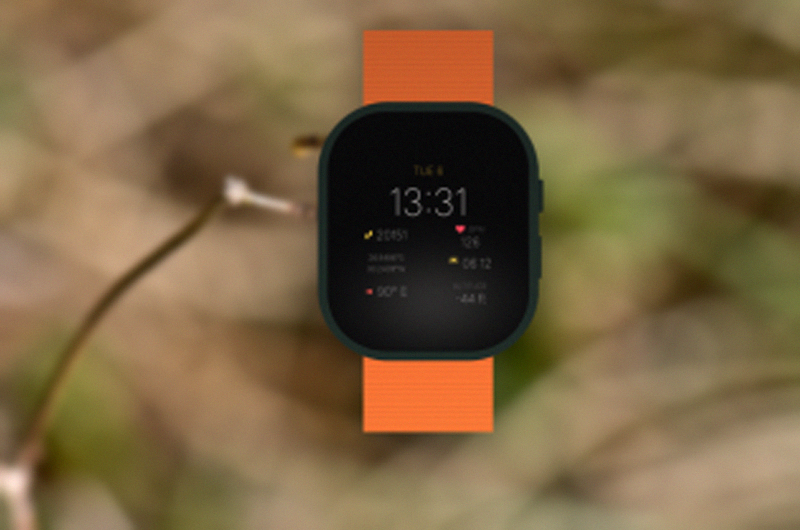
13 h 31 min
